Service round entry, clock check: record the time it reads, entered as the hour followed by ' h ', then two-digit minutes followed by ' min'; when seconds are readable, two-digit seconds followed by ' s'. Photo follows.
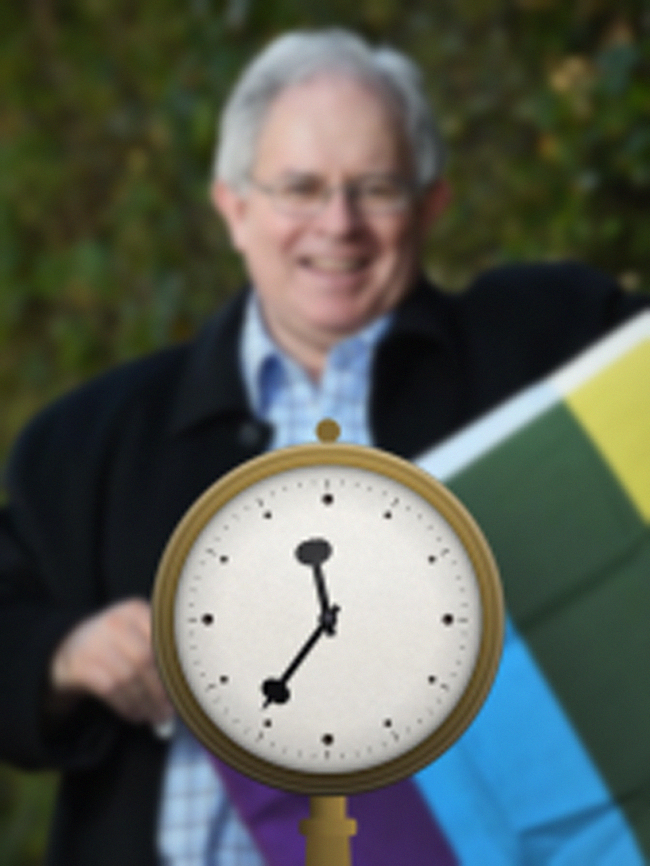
11 h 36 min
